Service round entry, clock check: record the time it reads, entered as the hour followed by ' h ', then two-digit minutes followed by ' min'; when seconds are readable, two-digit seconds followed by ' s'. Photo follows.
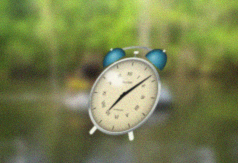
7 h 08 min
